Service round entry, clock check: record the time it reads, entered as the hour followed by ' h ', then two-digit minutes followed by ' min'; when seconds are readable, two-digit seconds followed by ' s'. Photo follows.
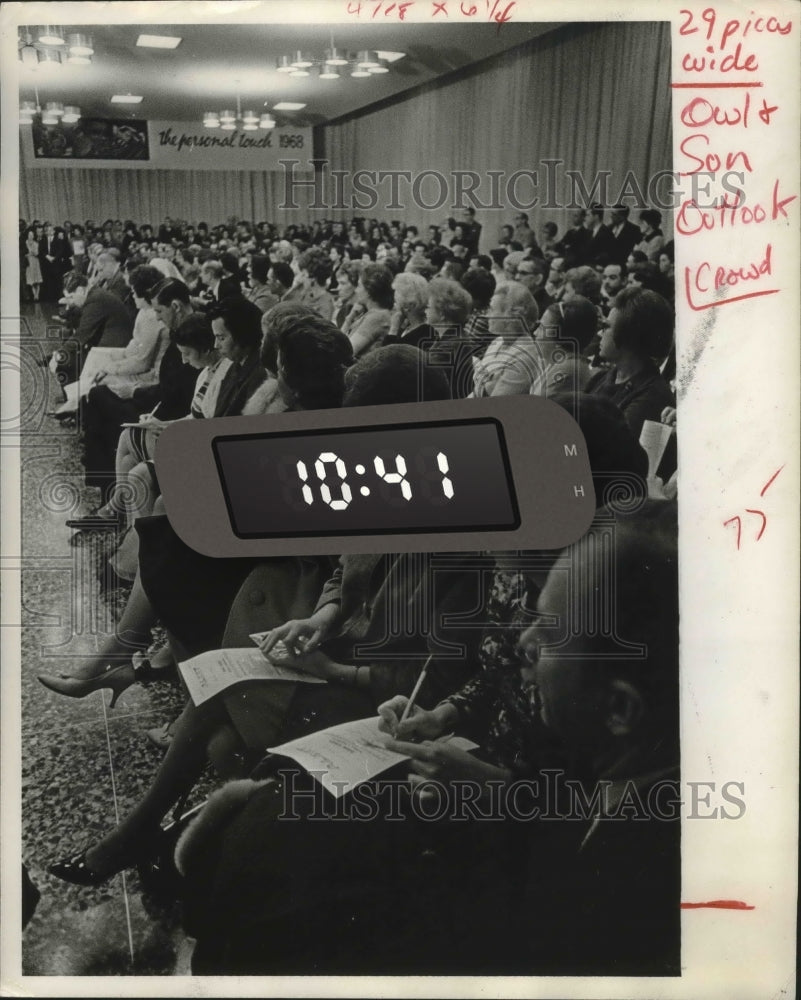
10 h 41 min
